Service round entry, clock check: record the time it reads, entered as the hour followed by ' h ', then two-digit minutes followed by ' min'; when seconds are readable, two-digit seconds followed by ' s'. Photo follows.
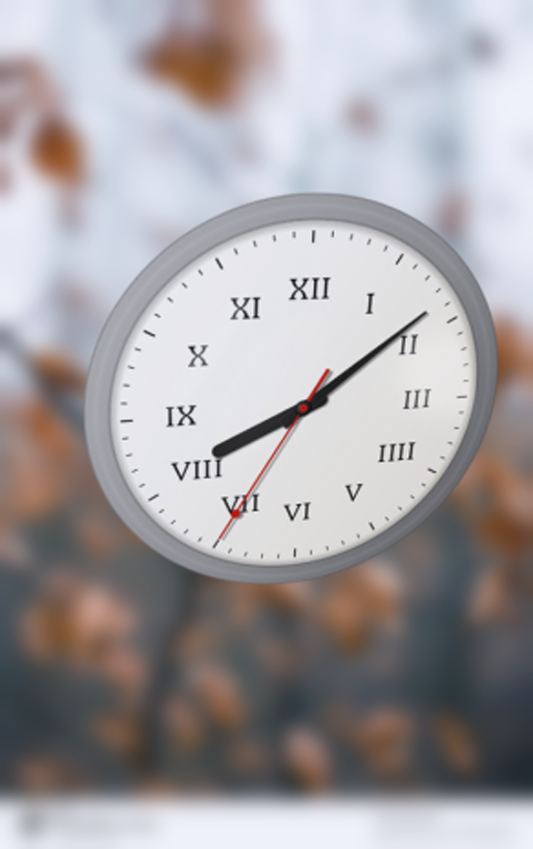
8 h 08 min 35 s
